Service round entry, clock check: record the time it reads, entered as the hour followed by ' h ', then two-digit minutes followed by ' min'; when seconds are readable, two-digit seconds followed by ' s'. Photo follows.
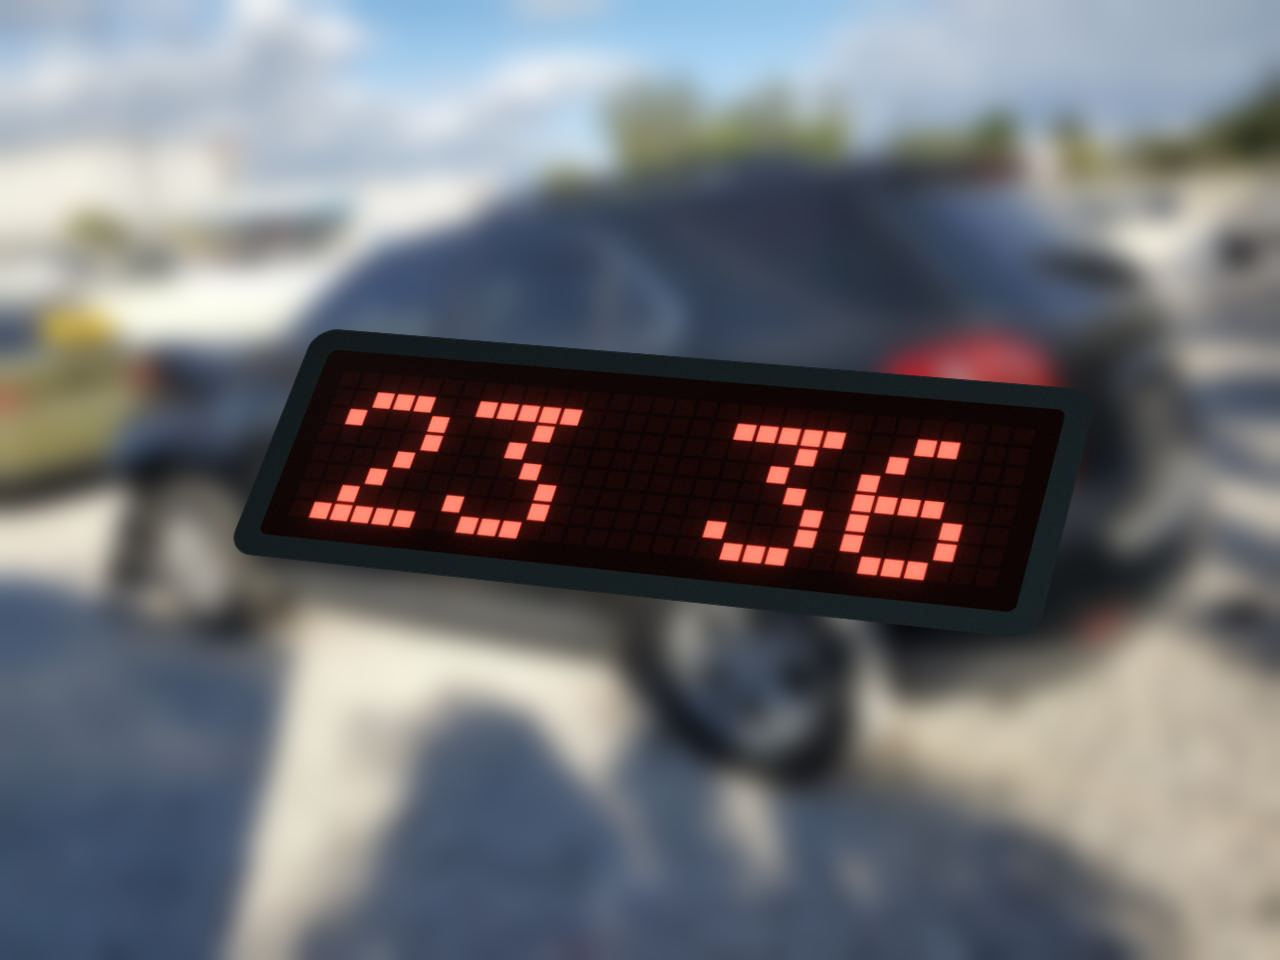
23 h 36 min
